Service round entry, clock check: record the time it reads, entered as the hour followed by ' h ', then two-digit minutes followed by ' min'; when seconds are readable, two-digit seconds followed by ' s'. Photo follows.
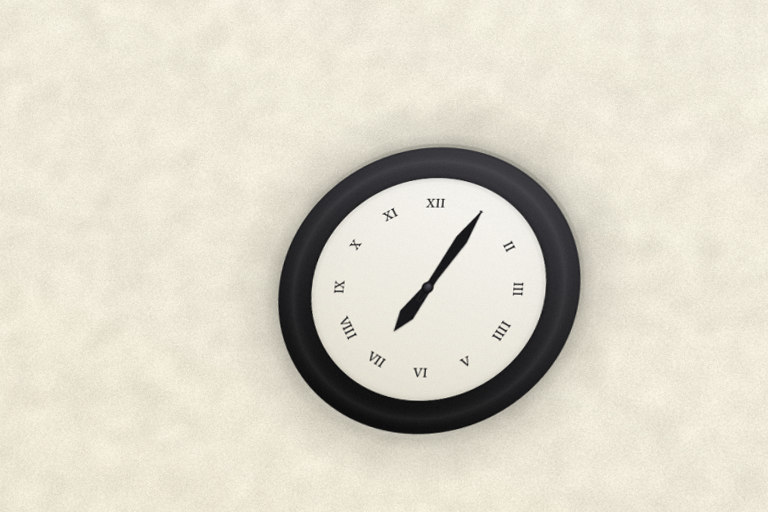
7 h 05 min
